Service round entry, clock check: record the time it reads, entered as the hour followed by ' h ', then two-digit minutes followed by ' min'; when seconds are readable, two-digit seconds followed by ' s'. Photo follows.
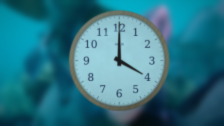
4 h 00 min
